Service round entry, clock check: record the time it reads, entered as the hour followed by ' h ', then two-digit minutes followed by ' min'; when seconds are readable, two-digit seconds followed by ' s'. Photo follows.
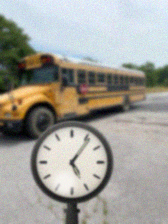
5 h 06 min
